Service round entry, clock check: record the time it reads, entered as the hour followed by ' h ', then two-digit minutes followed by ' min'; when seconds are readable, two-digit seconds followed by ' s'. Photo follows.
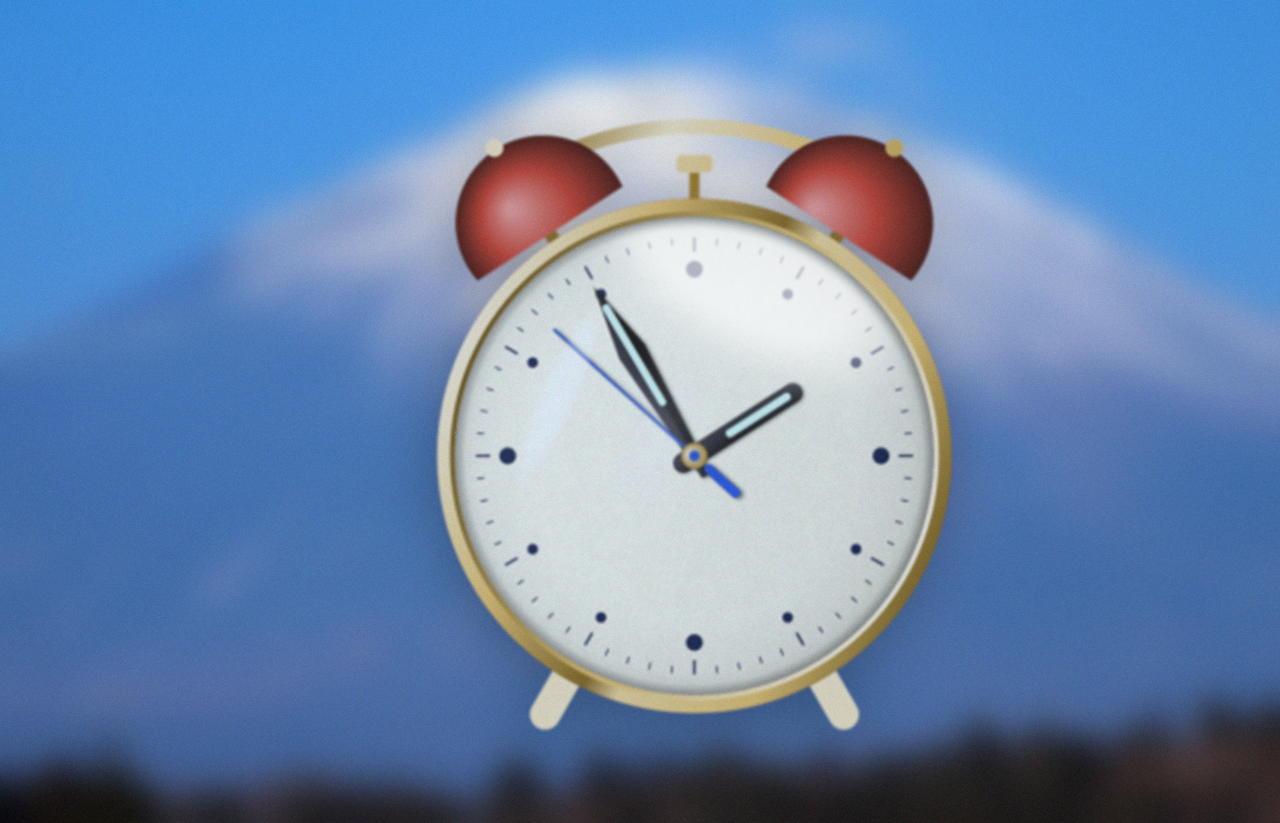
1 h 54 min 52 s
